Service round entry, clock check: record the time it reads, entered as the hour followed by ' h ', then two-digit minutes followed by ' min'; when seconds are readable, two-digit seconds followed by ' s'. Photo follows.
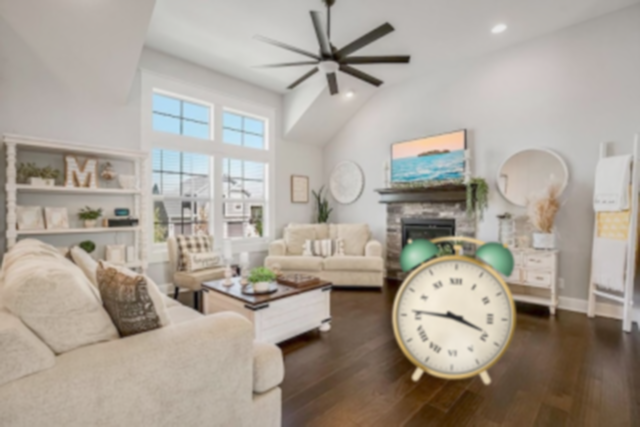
3 h 46 min
